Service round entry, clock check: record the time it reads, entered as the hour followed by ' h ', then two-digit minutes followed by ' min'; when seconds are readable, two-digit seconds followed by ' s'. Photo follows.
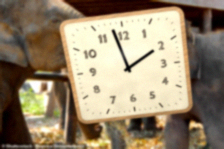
1 h 58 min
